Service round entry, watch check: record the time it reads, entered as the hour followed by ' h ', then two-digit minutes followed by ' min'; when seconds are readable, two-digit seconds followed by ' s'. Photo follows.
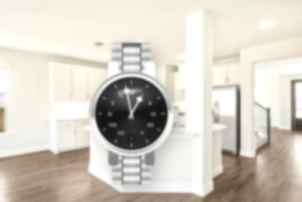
12 h 58 min
